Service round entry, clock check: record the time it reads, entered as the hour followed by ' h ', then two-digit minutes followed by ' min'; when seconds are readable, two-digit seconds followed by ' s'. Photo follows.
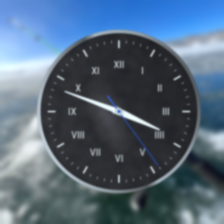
3 h 48 min 24 s
